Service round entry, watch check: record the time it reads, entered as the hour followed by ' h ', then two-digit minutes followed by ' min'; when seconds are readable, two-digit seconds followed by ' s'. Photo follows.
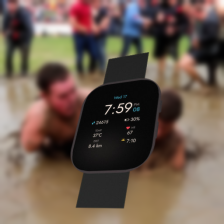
7 h 59 min
